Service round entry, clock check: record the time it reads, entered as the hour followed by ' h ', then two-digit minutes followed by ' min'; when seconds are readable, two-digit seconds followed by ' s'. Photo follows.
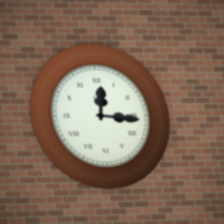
12 h 16 min
